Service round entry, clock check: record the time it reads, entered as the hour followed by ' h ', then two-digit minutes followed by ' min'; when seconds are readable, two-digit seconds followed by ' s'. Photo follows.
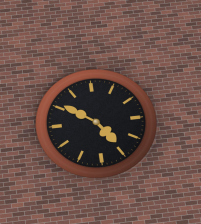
4 h 51 min
